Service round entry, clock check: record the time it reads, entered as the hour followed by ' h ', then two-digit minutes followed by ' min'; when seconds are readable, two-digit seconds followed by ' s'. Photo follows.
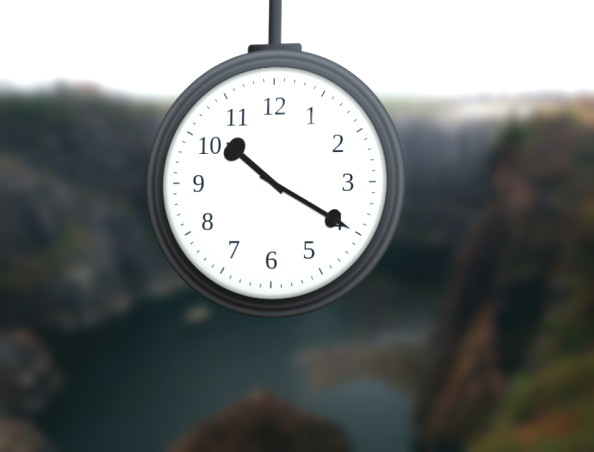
10 h 20 min
